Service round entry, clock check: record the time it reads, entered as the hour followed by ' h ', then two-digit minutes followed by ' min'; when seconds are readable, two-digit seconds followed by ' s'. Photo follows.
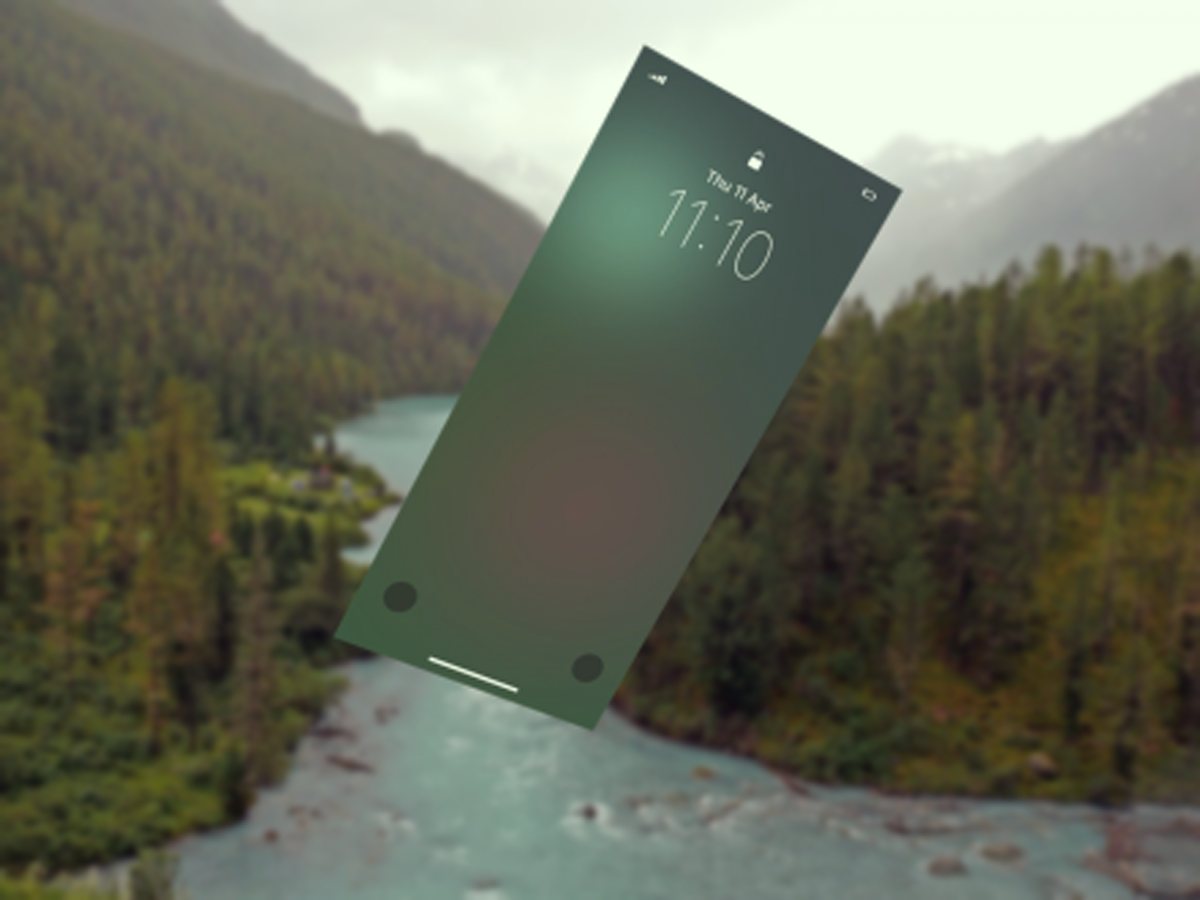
11 h 10 min
